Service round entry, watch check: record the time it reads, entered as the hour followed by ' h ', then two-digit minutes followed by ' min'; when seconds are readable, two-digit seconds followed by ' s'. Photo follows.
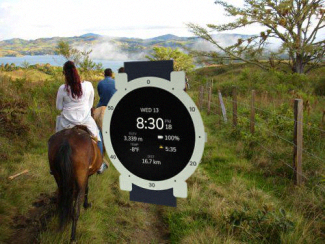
8 h 30 min
